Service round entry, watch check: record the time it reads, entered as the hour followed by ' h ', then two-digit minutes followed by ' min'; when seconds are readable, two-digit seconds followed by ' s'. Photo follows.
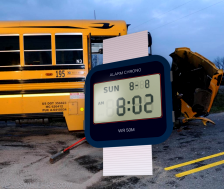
8 h 02 min
